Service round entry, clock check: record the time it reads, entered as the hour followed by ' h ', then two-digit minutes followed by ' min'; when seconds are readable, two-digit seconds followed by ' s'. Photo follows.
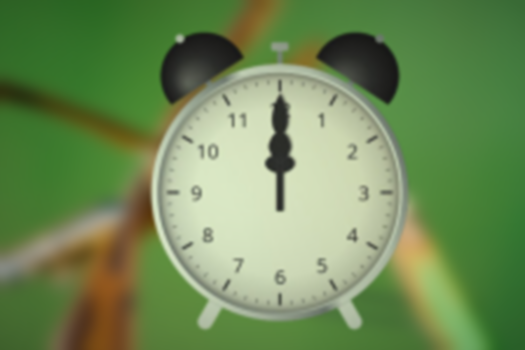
12 h 00 min
